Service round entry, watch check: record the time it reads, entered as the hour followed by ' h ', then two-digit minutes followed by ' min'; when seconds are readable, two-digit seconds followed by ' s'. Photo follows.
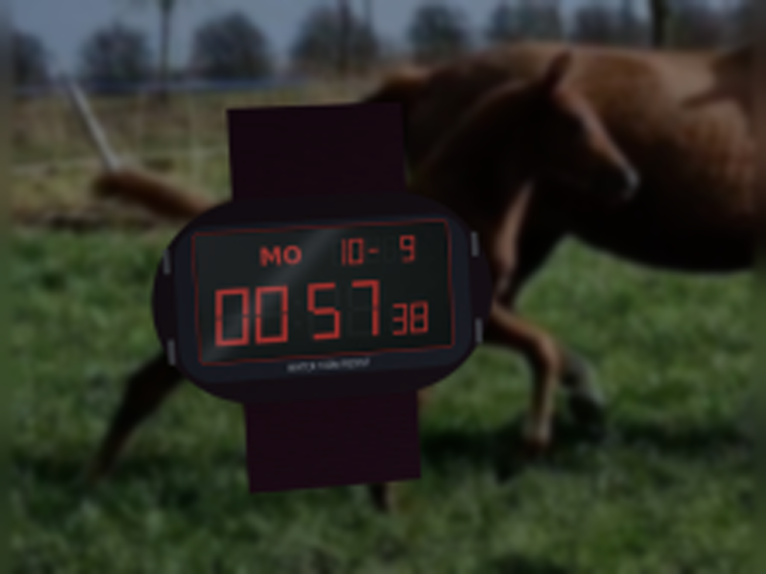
0 h 57 min 38 s
